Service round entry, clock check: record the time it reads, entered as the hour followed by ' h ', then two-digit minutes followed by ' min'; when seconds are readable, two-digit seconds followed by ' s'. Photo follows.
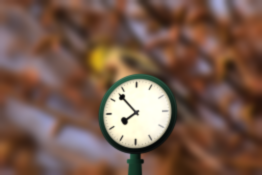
7 h 53 min
